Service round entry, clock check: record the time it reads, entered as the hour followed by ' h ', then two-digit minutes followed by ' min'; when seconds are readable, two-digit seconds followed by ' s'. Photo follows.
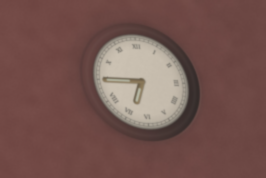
6 h 45 min
